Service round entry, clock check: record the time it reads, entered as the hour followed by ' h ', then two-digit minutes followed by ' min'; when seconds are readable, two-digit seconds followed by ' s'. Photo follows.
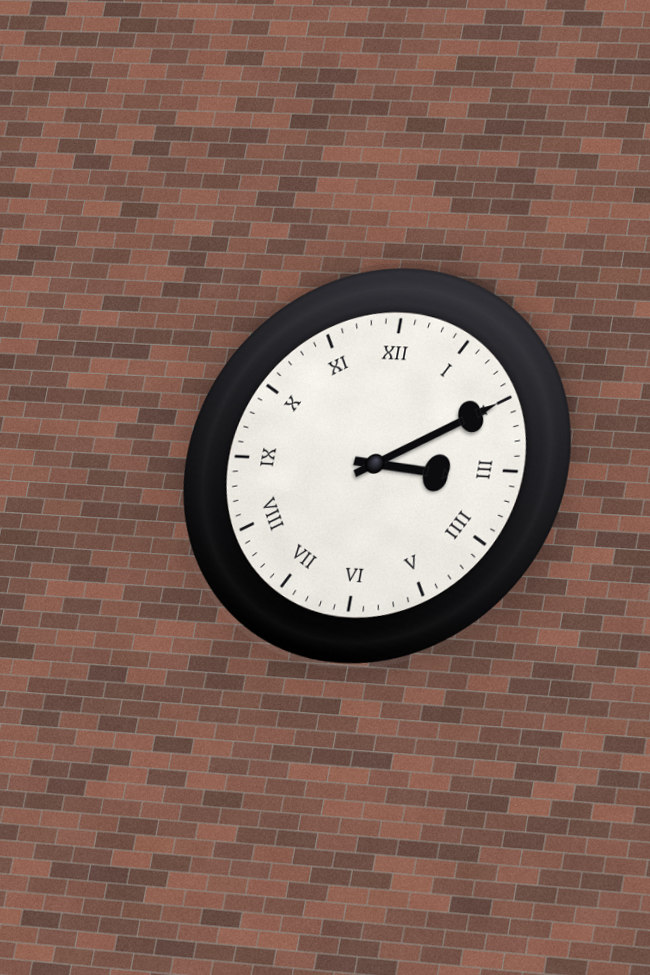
3 h 10 min
